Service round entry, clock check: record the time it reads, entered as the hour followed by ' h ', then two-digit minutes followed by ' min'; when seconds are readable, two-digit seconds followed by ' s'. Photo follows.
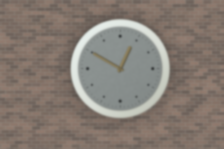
12 h 50 min
